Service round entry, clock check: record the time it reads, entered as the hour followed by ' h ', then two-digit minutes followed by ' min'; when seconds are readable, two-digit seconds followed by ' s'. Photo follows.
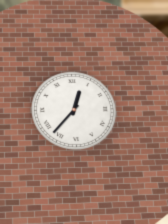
12 h 37 min
